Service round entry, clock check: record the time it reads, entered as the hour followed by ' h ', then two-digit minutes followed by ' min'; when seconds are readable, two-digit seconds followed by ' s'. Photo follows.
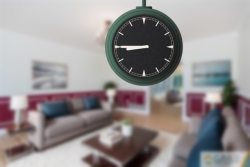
8 h 45 min
